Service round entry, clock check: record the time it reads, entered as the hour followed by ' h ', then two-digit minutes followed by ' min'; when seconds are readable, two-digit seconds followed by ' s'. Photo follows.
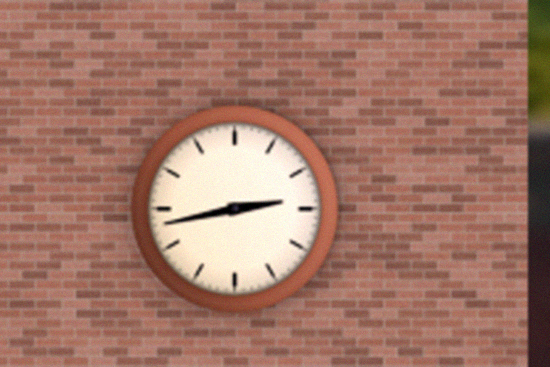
2 h 43 min
